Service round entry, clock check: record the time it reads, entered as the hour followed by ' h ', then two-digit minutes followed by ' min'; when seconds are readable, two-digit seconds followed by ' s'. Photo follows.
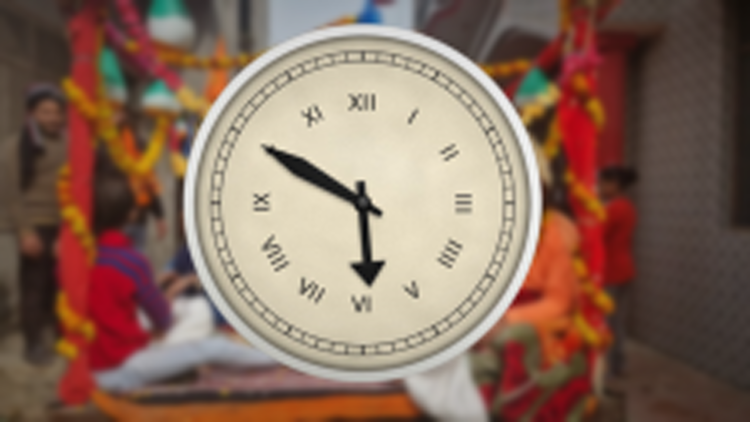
5 h 50 min
